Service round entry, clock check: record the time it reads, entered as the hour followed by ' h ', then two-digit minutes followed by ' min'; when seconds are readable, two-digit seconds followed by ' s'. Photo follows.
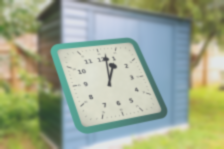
1 h 02 min
